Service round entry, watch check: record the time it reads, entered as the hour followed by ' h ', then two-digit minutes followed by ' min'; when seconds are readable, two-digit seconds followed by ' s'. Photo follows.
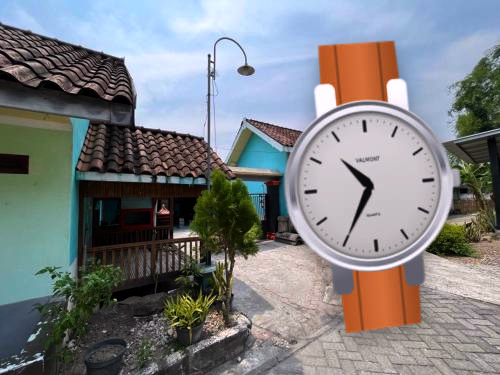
10 h 35 min
